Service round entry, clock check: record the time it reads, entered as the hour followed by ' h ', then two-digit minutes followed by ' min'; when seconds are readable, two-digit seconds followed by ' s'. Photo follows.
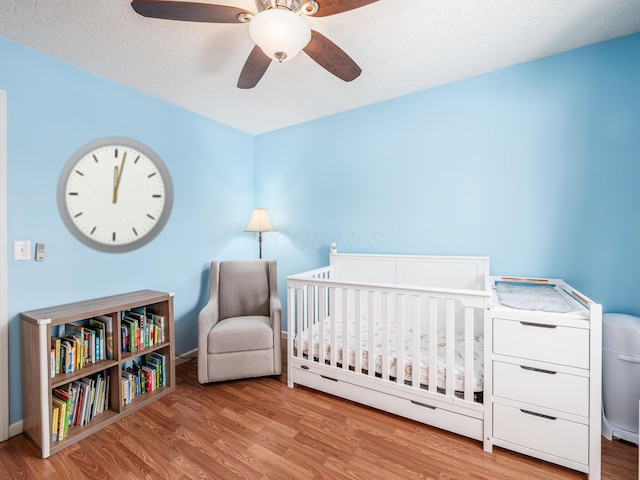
12 h 02 min
